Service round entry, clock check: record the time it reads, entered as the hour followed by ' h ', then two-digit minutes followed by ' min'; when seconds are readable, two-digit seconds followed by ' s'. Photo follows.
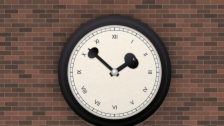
1 h 52 min
